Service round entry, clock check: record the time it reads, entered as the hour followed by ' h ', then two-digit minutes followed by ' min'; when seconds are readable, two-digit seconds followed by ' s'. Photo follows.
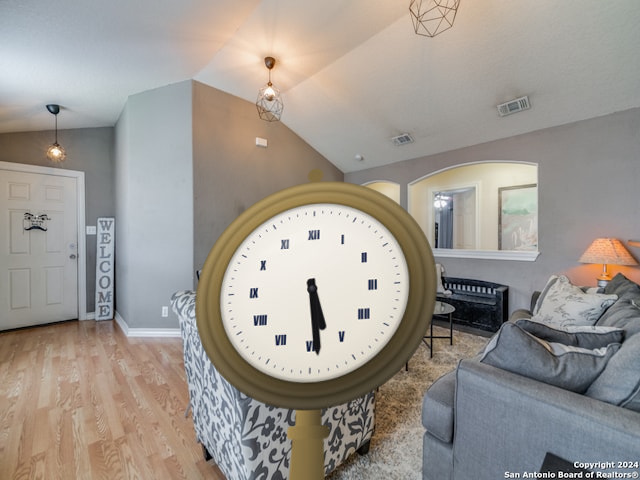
5 h 29 min
